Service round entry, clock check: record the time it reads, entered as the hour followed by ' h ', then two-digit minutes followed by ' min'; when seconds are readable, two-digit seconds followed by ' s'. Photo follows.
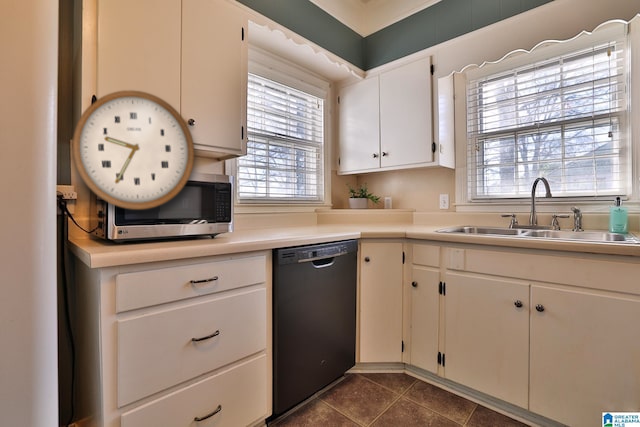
9 h 35 min
